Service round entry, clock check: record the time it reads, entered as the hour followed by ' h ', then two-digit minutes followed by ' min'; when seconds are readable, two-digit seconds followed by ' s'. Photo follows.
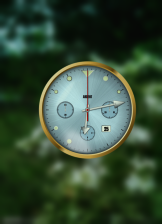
6 h 13 min
